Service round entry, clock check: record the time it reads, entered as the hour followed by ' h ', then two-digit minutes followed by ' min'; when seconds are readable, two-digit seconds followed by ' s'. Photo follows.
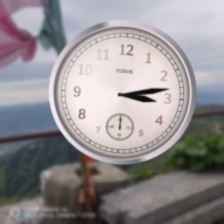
3 h 13 min
